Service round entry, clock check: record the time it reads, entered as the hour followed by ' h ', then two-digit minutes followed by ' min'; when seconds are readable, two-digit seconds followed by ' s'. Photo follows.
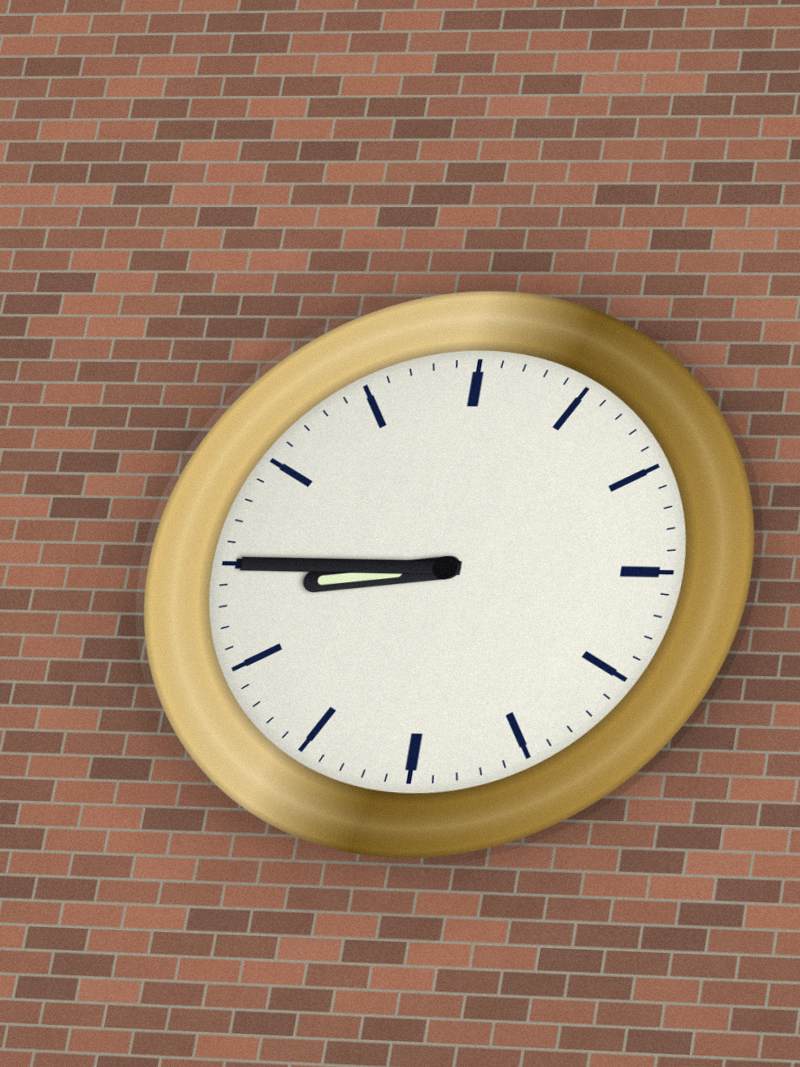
8 h 45 min
